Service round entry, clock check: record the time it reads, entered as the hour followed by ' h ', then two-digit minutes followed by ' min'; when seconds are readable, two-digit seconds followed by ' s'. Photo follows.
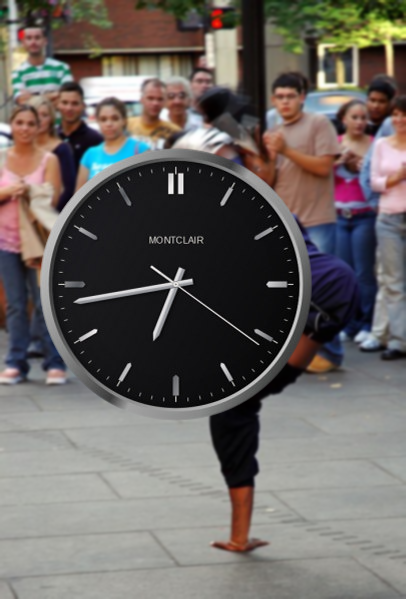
6 h 43 min 21 s
